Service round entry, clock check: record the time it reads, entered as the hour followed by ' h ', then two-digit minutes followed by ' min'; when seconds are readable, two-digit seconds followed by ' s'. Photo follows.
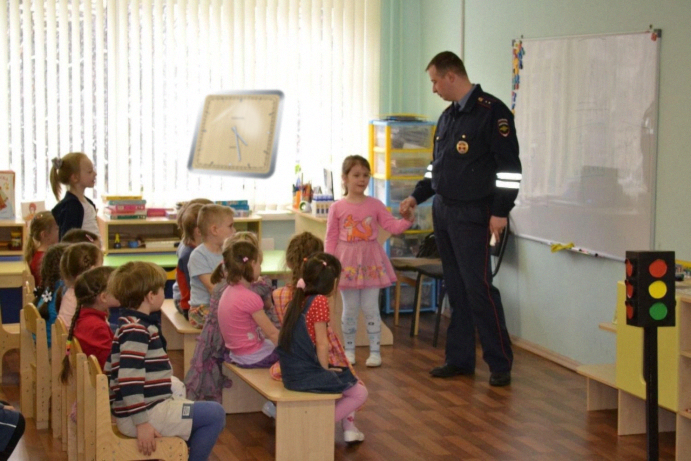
4 h 27 min
